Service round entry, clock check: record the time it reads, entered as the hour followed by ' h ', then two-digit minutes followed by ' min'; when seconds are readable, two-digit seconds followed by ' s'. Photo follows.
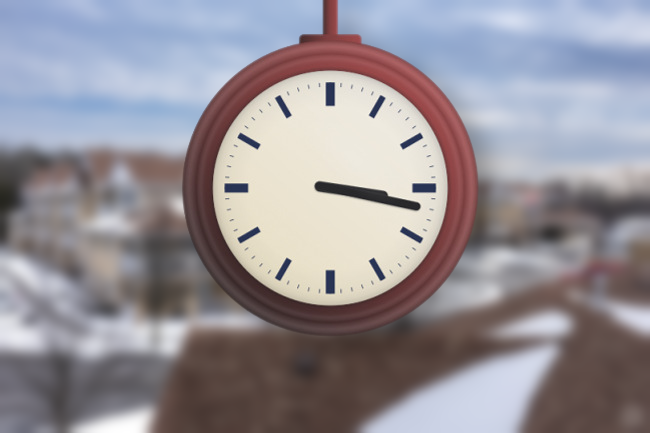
3 h 17 min
